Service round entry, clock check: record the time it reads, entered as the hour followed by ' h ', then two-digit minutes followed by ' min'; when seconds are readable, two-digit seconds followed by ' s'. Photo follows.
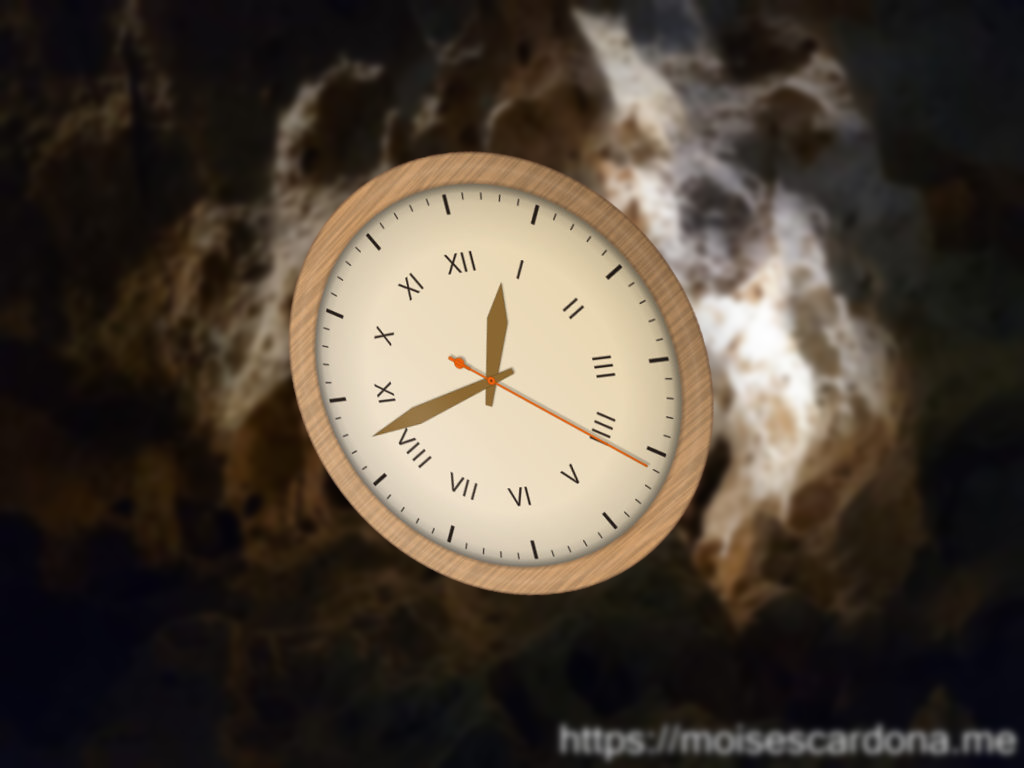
12 h 42 min 21 s
